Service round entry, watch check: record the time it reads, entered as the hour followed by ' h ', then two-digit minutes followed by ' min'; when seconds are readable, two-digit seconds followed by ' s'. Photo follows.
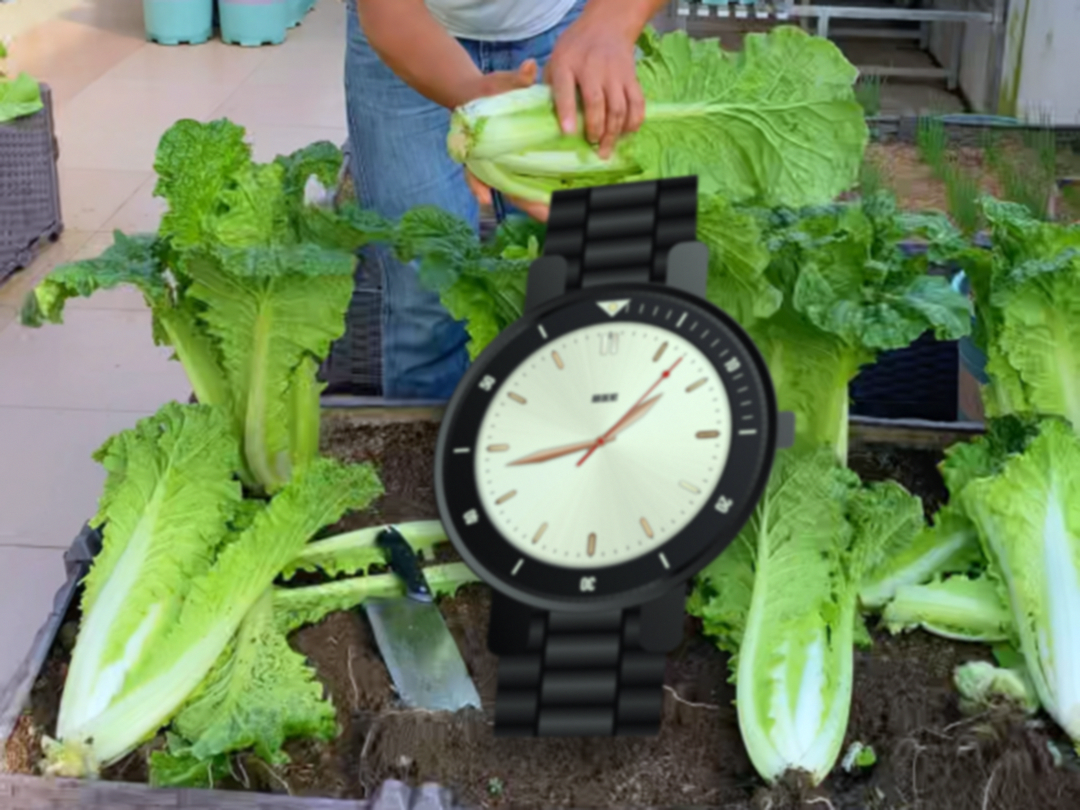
1 h 43 min 07 s
